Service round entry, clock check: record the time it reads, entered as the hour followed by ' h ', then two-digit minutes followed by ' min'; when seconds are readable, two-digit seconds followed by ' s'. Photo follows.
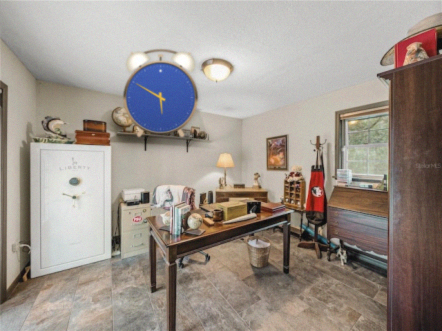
5 h 50 min
